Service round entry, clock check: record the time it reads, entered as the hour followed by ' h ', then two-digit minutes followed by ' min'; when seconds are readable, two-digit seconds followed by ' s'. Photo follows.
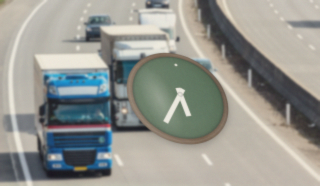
5 h 35 min
